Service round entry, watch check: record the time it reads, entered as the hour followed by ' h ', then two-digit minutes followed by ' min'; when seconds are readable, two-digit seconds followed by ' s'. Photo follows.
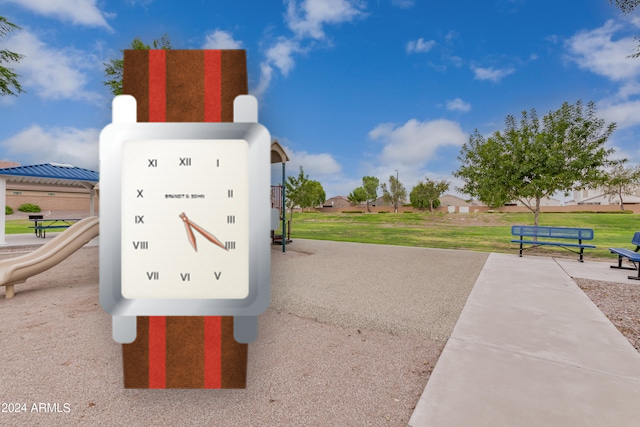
5 h 21 min
